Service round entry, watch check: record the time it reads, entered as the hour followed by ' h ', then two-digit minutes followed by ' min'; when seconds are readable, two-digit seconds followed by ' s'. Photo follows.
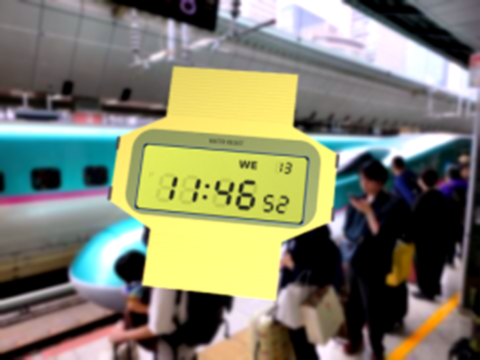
11 h 46 min 52 s
